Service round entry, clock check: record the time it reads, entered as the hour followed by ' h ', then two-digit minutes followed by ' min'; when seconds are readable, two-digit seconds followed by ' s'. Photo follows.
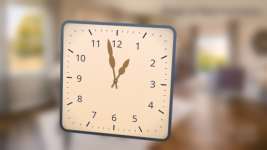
12 h 58 min
